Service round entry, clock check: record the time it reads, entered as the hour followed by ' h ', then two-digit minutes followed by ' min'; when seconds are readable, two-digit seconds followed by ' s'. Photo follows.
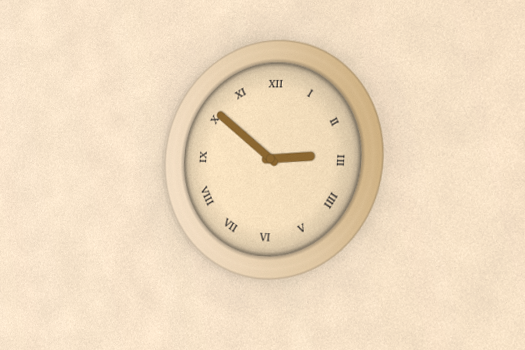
2 h 51 min
